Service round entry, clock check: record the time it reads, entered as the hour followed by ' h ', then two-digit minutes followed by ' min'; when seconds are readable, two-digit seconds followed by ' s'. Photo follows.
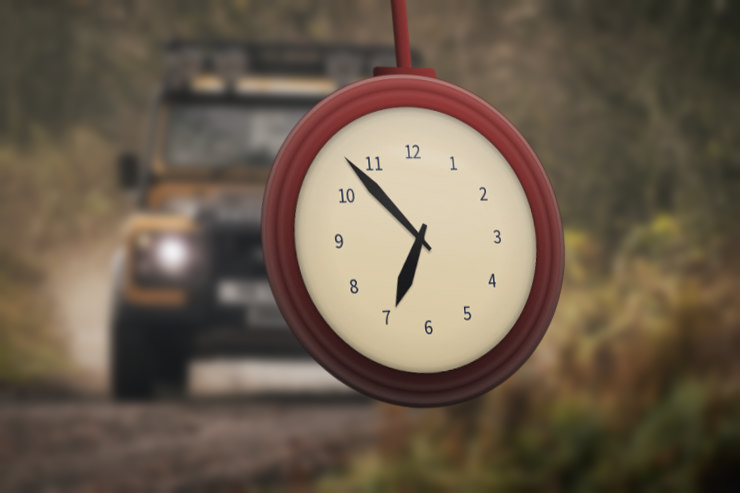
6 h 53 min
